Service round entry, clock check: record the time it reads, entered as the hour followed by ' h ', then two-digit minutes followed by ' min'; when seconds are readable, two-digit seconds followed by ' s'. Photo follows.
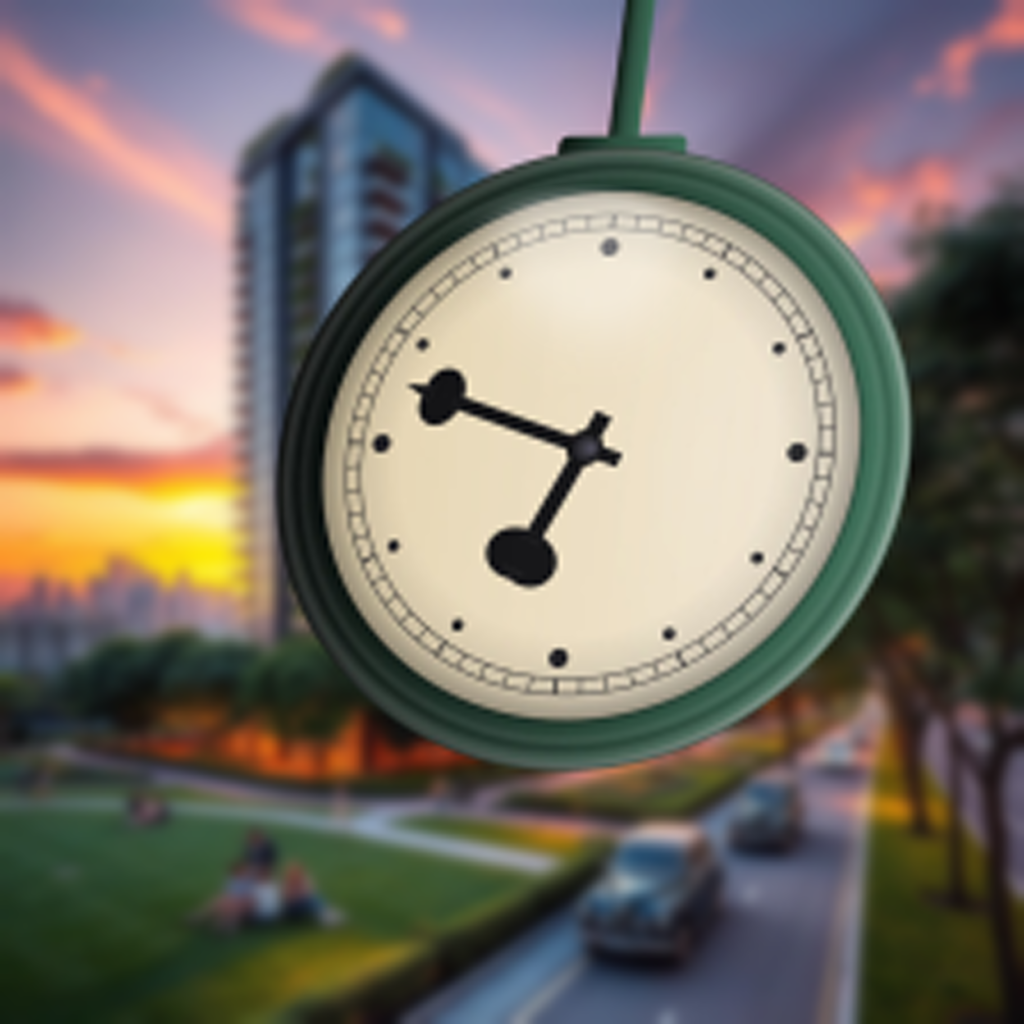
6 h 48 min
